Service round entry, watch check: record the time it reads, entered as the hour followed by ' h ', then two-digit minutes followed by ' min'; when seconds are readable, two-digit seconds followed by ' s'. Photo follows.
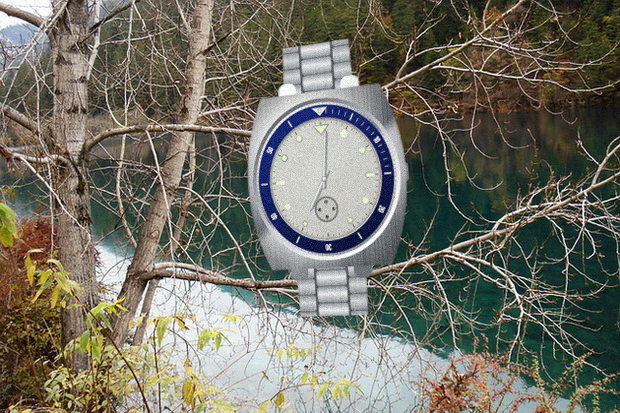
7 h 01 min
